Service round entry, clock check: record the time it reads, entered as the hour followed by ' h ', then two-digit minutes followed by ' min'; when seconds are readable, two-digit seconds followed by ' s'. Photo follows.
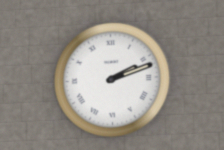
2 h 12 min
